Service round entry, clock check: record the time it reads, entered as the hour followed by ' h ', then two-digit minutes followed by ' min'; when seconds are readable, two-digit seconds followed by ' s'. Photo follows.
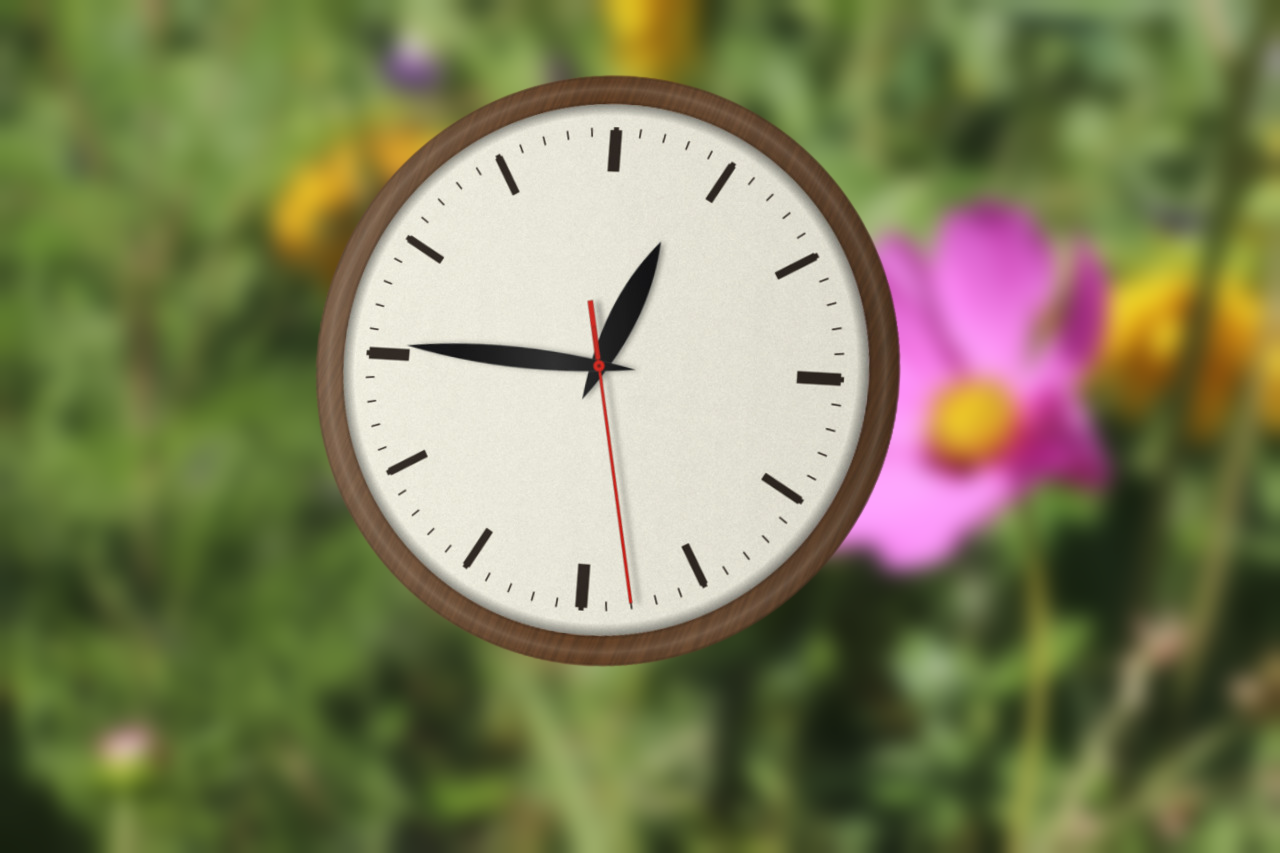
12 h 45 min 28 s
